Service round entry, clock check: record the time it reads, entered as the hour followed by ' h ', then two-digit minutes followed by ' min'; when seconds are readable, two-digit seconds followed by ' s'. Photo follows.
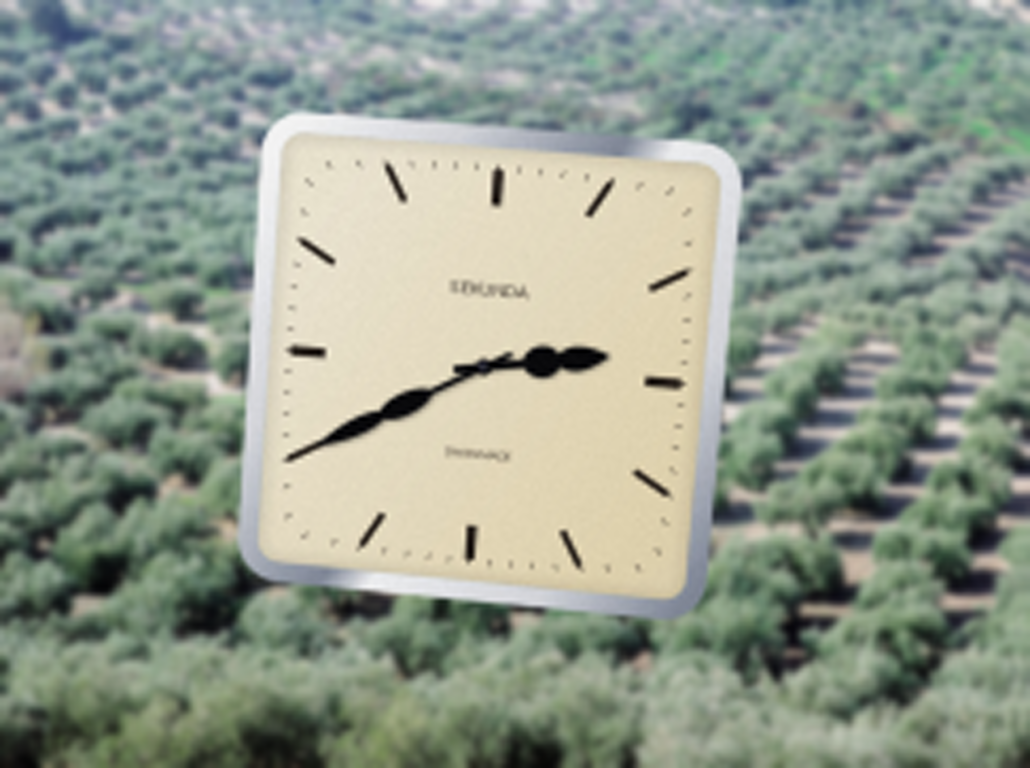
2 h 40 min
